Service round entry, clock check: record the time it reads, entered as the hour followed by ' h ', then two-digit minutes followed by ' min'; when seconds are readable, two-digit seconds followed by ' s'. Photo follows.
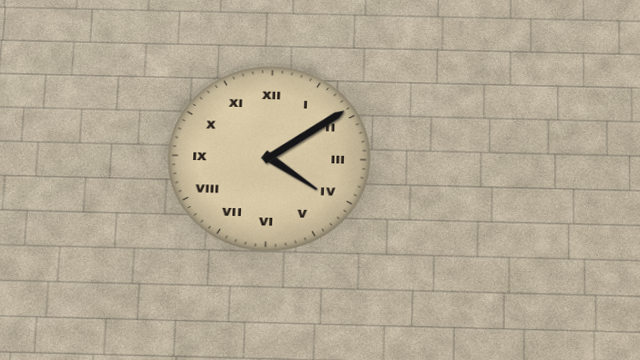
4 h 09 min
